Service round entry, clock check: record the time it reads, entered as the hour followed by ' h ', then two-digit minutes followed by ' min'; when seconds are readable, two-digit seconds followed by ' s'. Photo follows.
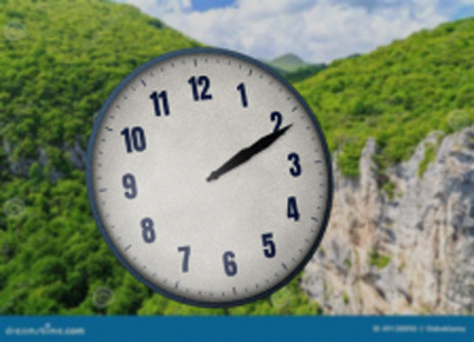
2 h 11 min
